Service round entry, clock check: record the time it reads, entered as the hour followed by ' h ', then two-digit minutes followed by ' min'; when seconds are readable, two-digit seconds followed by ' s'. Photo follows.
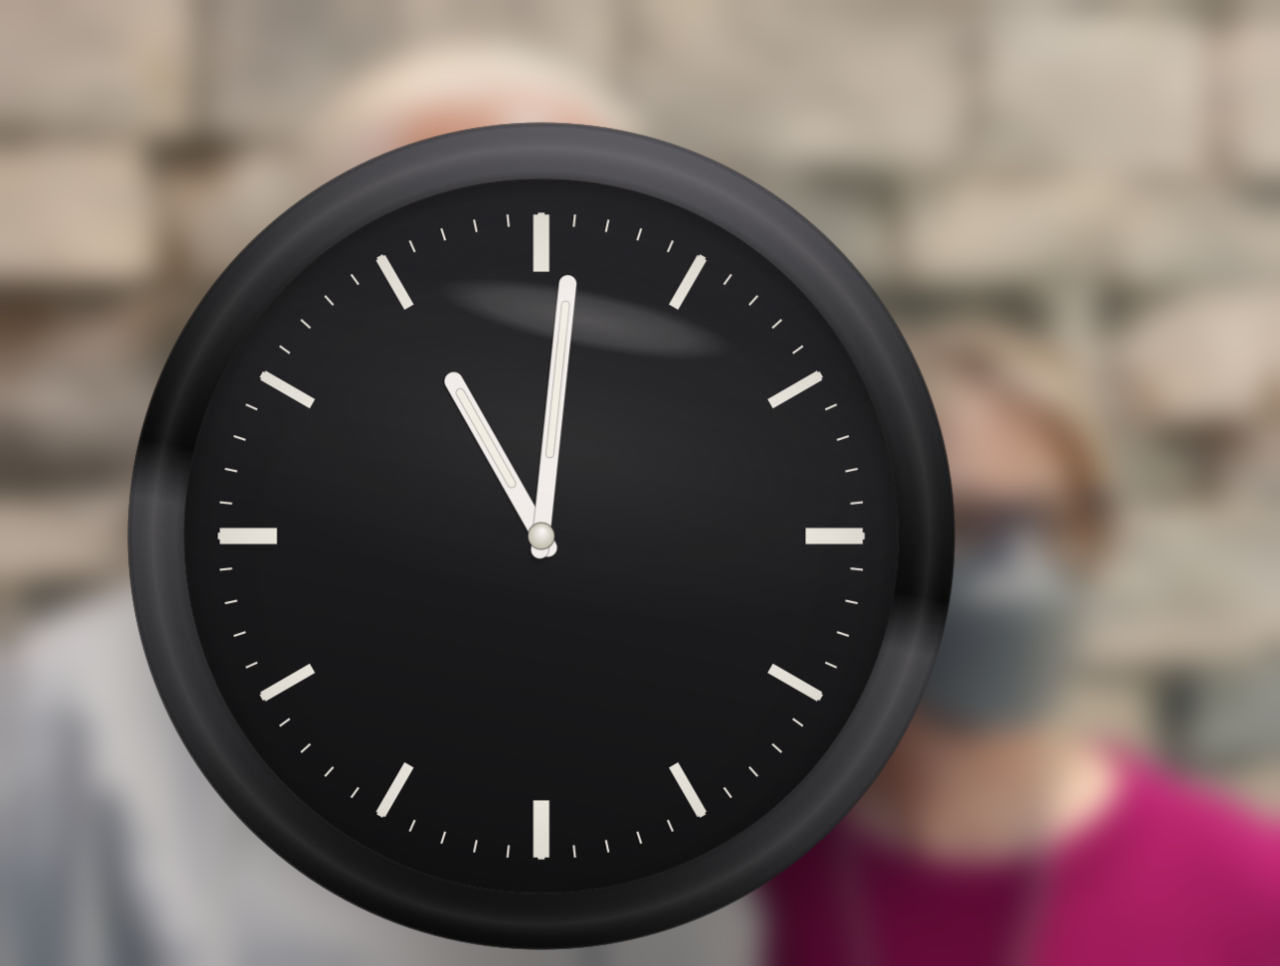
11 h 01 min
